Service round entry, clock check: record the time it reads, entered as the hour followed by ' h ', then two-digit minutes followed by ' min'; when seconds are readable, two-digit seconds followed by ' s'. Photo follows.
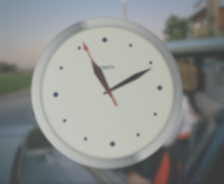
11 h 10 min 56 s
